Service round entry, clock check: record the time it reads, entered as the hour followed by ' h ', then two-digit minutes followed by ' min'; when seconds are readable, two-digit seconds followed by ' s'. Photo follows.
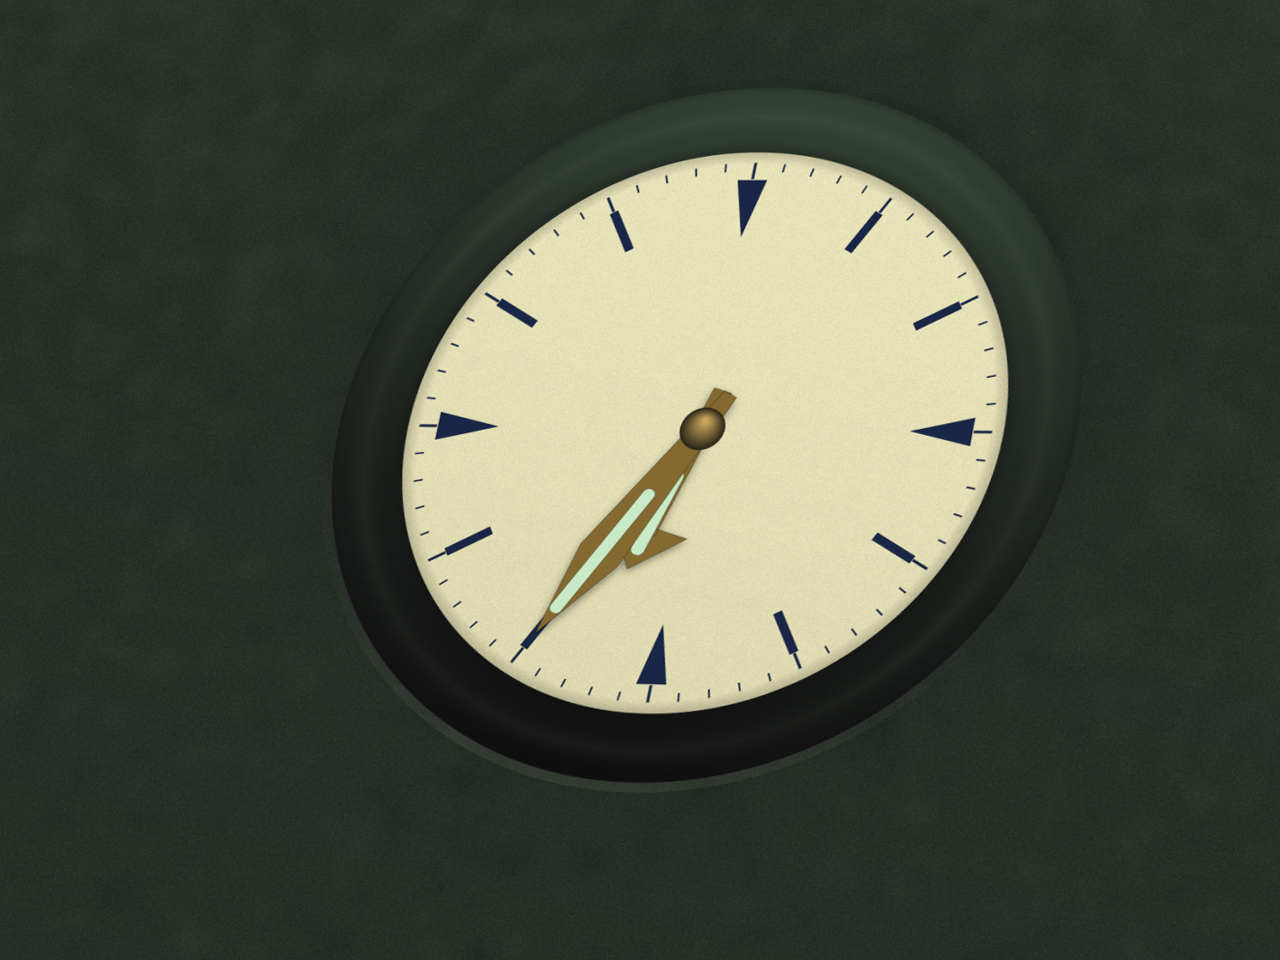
6 h 35 min
